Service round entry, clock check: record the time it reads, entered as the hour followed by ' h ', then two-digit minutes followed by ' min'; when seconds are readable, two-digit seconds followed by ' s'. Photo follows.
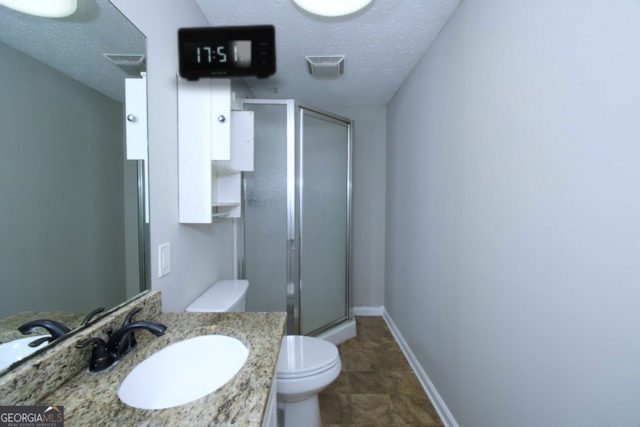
17 h 51 min
